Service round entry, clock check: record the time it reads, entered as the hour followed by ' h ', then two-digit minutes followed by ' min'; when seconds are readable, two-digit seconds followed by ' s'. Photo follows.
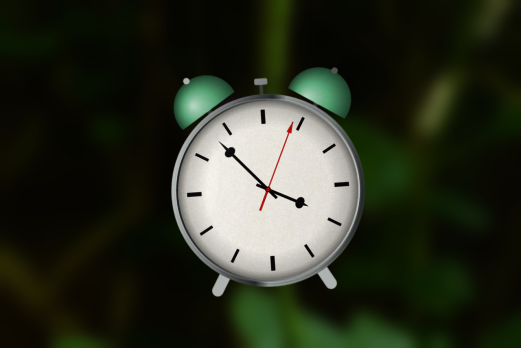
3 h 53 min 04 s
